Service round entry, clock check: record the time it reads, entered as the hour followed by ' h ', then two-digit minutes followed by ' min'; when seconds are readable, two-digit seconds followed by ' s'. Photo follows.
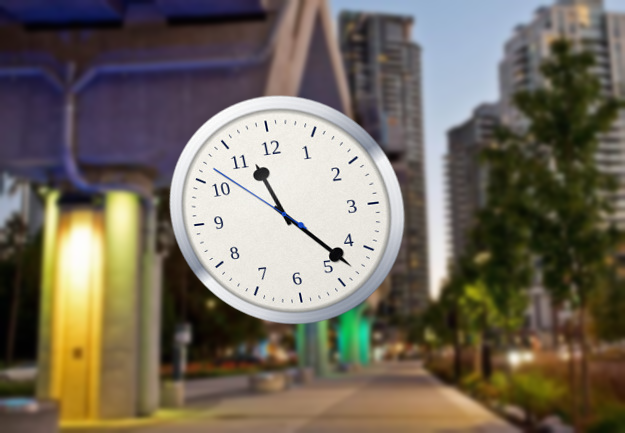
11 h 22 min 52 s
